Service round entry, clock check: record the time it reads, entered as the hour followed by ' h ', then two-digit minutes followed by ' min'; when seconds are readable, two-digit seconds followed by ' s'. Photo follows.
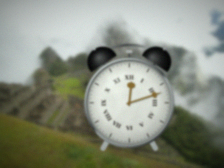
12 h 12 min
